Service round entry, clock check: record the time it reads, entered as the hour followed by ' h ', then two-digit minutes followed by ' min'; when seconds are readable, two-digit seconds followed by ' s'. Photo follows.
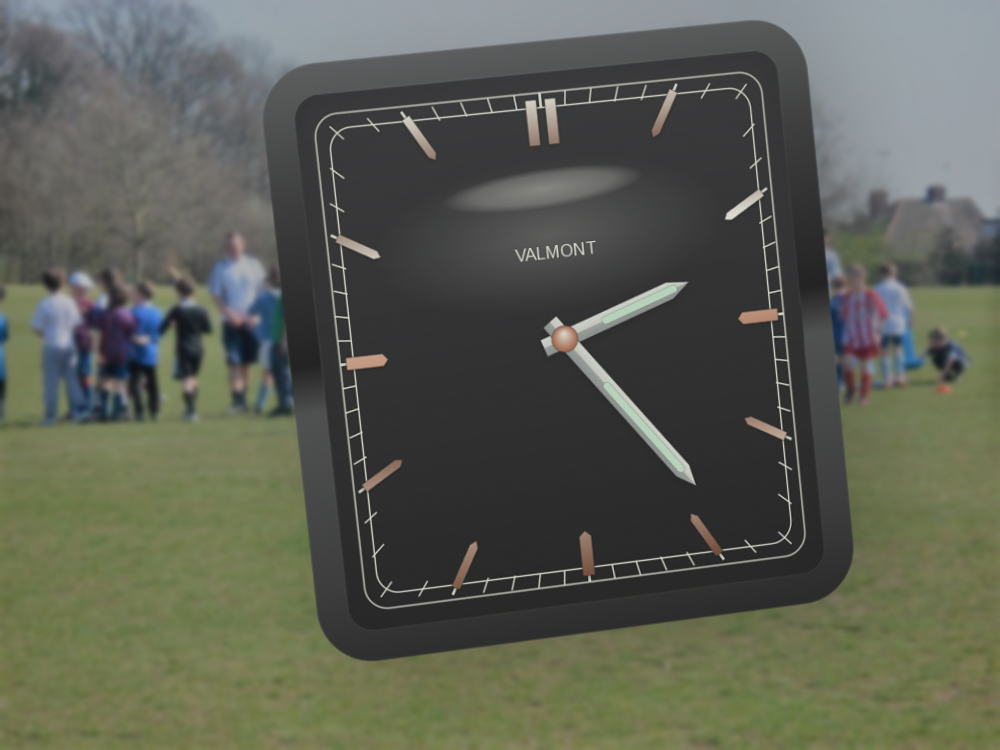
2 h 24 min
